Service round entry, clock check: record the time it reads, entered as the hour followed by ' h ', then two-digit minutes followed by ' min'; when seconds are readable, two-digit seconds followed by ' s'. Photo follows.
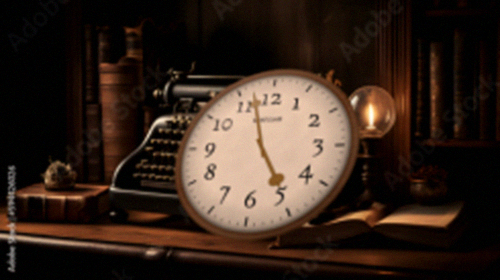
4 h 57 min
